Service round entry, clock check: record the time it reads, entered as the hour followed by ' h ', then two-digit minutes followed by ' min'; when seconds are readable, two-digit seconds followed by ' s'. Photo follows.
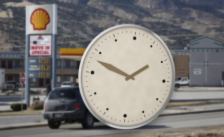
1 h 48 min
